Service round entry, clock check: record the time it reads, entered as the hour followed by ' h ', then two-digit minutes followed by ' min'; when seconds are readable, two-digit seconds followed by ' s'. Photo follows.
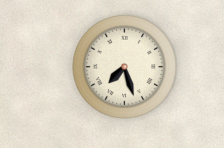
7 h 27 min
